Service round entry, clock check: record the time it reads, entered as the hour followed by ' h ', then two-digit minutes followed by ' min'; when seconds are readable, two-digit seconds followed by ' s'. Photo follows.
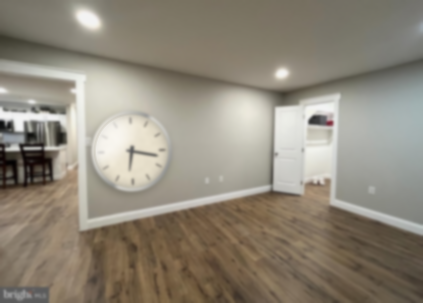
6 h 17 min
